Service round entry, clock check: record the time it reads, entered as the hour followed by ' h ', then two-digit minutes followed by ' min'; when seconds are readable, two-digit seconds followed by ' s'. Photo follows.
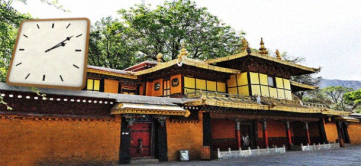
2 h 09 min
